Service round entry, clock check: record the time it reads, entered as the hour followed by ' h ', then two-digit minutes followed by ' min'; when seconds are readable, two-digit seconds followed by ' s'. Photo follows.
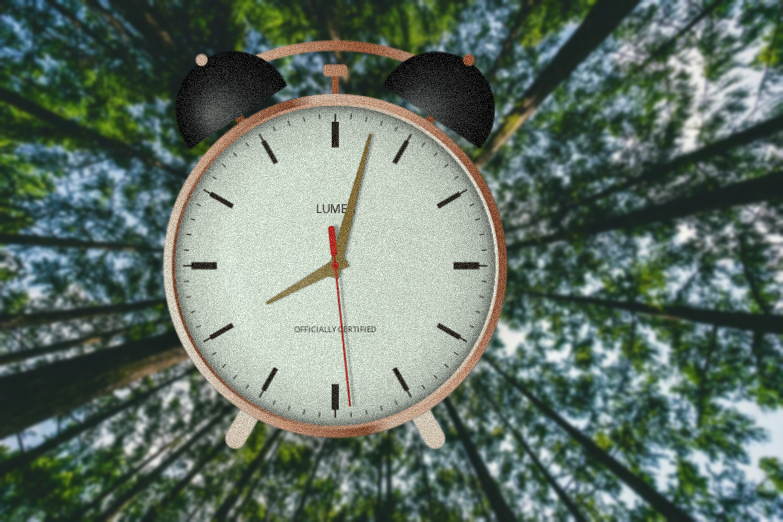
8 h 02 min 29 s
